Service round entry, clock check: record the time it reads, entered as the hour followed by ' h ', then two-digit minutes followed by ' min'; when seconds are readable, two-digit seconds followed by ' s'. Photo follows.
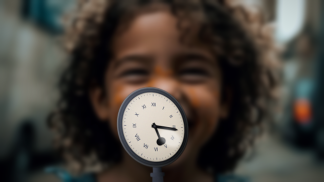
5 h 16 min
